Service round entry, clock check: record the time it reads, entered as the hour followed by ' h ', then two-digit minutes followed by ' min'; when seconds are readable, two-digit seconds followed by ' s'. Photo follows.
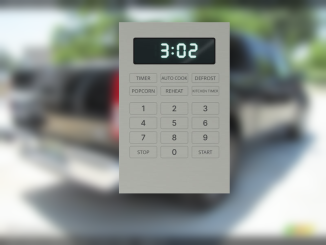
3 h 02 min
